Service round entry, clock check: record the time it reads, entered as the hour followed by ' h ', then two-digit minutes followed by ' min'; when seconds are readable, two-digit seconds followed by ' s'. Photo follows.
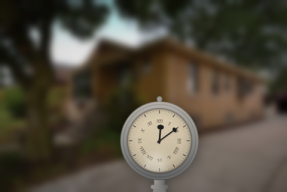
12 h 09 min
